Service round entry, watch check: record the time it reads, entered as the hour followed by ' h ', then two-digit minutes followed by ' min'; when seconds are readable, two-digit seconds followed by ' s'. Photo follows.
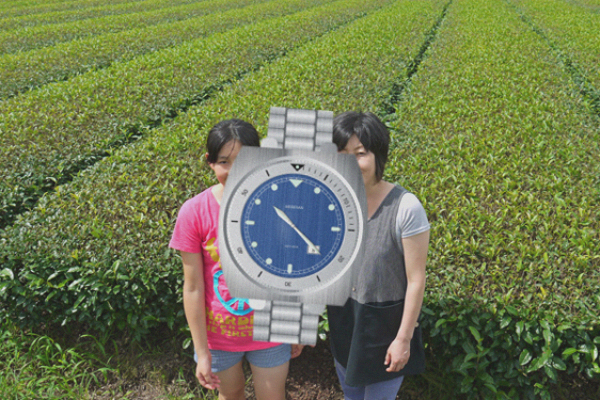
10 h 22 min
